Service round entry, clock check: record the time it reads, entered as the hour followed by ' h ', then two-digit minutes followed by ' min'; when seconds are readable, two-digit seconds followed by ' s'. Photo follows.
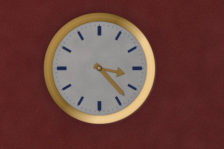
3 h 23 min
